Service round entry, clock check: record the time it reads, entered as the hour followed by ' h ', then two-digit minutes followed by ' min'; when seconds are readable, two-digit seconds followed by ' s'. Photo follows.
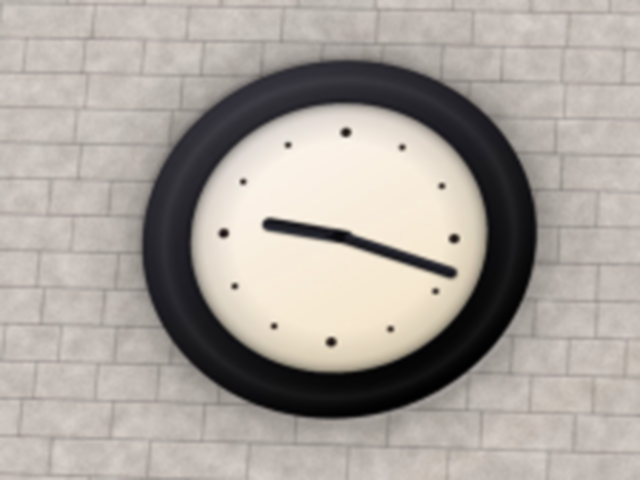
9 h 18 min
